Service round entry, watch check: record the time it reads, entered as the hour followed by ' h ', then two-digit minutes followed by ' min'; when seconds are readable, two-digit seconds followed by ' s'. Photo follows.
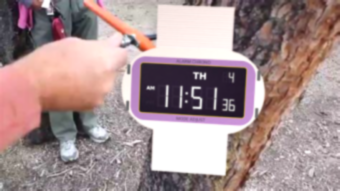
11 h 51 min 36 s
